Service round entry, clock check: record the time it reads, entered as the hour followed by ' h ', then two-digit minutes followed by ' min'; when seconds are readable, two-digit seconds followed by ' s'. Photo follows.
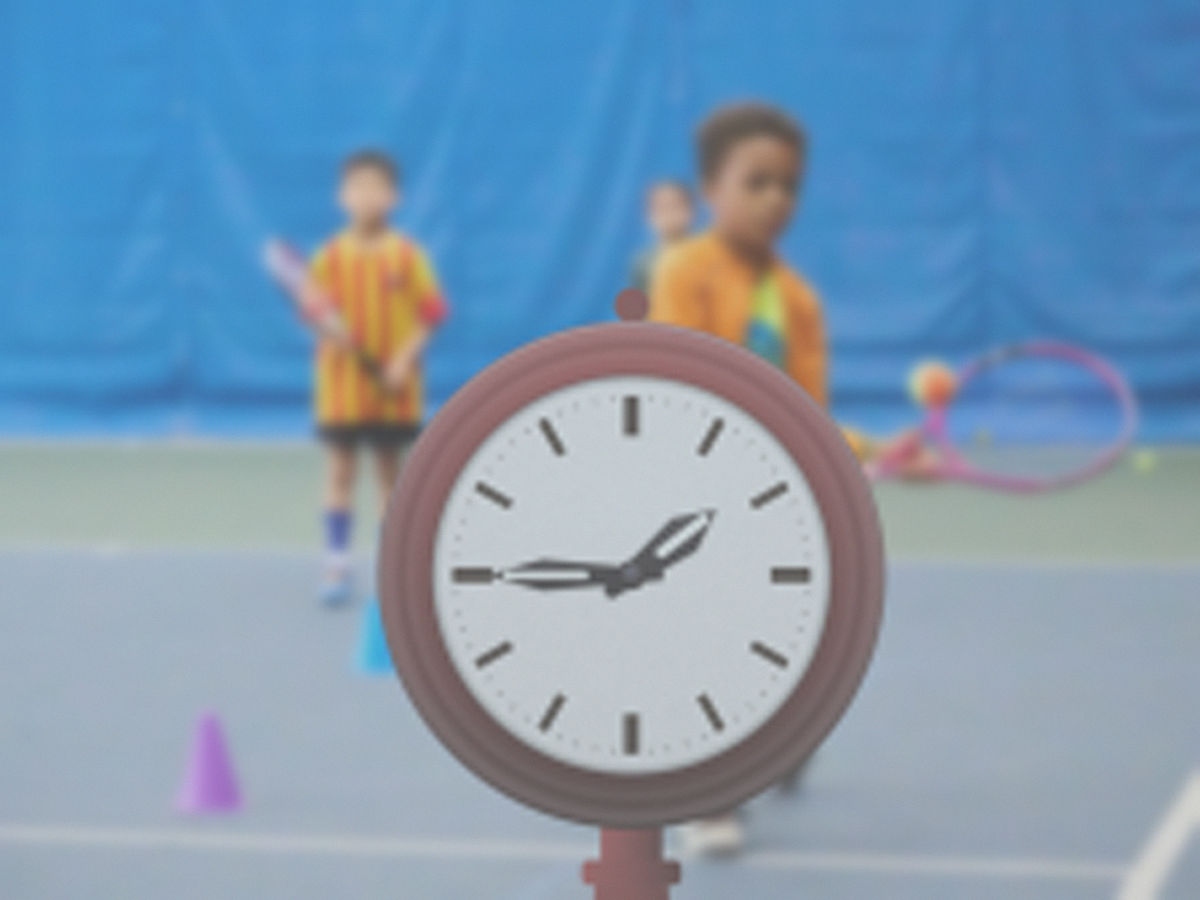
1 h 45 min
